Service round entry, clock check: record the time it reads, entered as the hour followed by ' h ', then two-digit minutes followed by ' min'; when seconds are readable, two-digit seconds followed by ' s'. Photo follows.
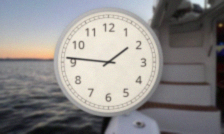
1 h 46 min
